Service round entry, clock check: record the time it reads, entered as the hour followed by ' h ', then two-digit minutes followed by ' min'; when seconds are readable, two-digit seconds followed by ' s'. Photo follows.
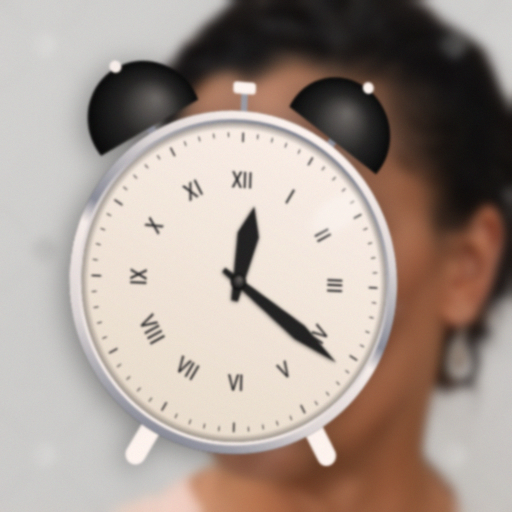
12 h 21 min
